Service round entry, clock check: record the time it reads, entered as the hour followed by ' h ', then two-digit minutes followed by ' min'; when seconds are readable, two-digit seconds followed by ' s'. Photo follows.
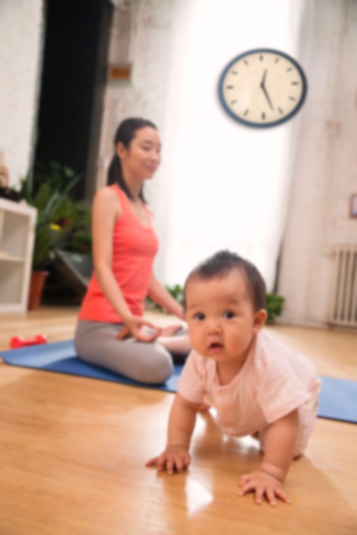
12 h 27 min
